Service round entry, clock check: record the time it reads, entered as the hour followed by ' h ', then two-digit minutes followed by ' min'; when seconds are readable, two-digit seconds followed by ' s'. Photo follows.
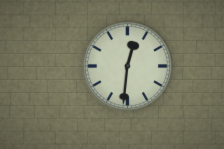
12 h 31 min
